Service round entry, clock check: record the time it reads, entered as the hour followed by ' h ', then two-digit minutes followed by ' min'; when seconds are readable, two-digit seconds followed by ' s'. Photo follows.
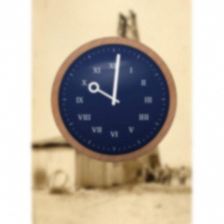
10 h 01 min
